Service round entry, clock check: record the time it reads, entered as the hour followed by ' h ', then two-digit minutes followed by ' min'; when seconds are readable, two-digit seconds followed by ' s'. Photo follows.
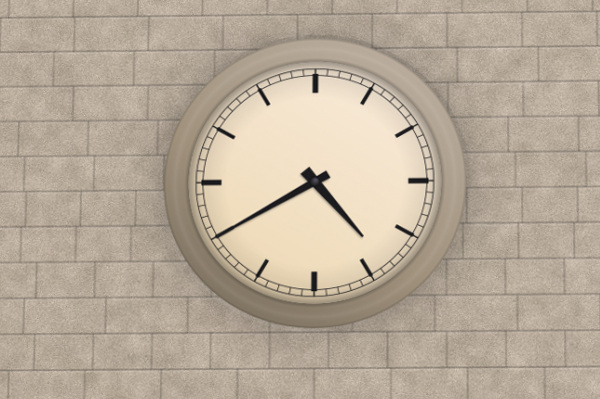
4 h 40 min
